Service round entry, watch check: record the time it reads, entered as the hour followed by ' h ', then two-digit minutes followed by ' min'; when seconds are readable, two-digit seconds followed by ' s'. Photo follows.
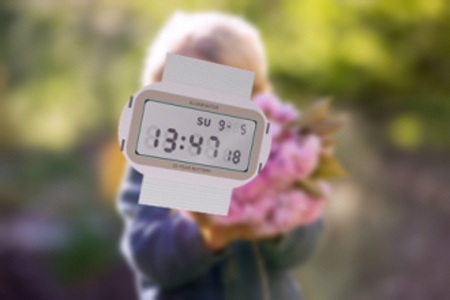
13 h 47 min 18 s
